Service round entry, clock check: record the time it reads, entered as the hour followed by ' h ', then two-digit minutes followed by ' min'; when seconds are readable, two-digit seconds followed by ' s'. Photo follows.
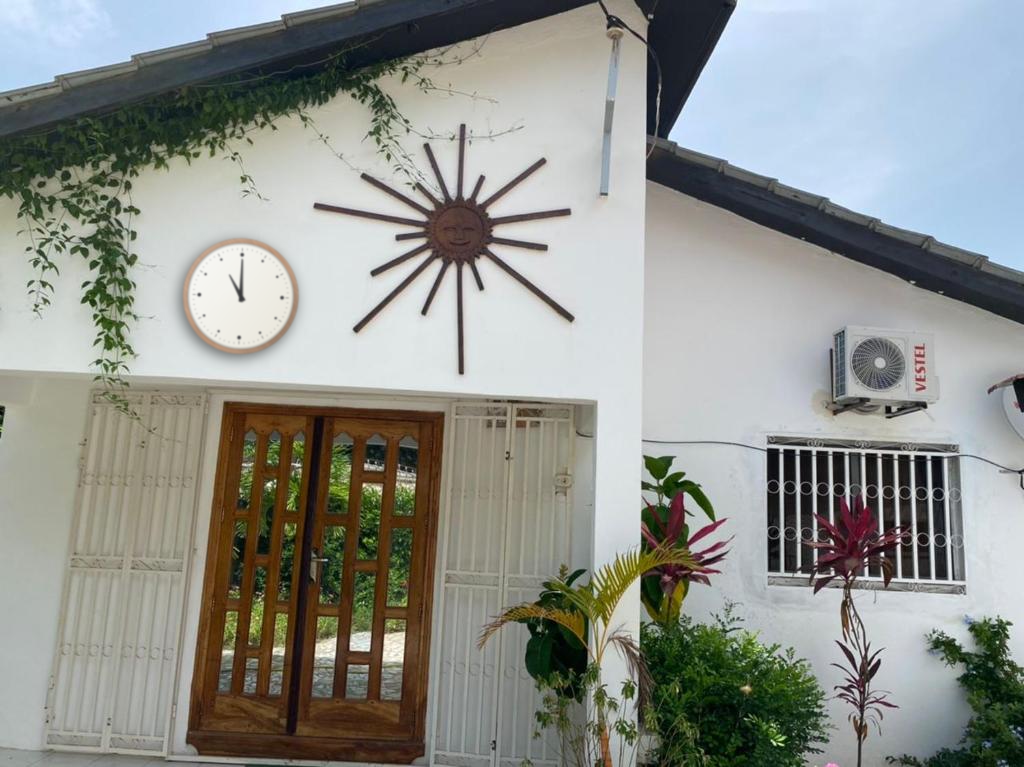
11 h 00 min
